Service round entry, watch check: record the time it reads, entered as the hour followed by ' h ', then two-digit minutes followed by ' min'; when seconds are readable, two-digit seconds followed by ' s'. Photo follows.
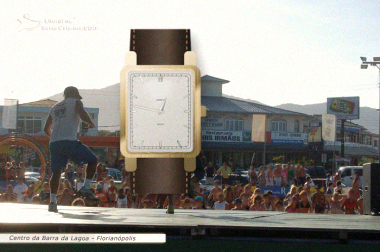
12 h 47 min
